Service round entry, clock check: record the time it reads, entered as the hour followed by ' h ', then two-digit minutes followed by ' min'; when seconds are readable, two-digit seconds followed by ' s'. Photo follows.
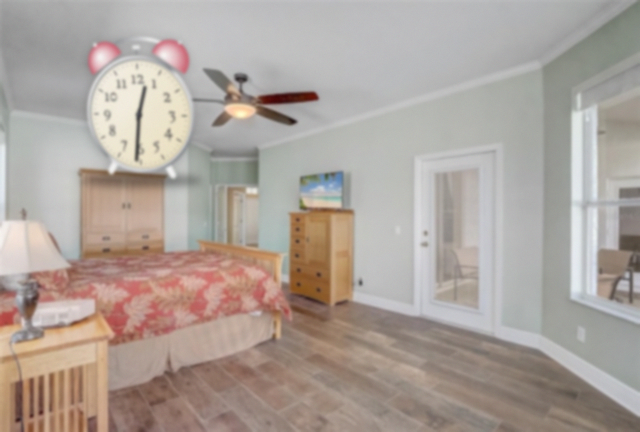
12 h 31 min
